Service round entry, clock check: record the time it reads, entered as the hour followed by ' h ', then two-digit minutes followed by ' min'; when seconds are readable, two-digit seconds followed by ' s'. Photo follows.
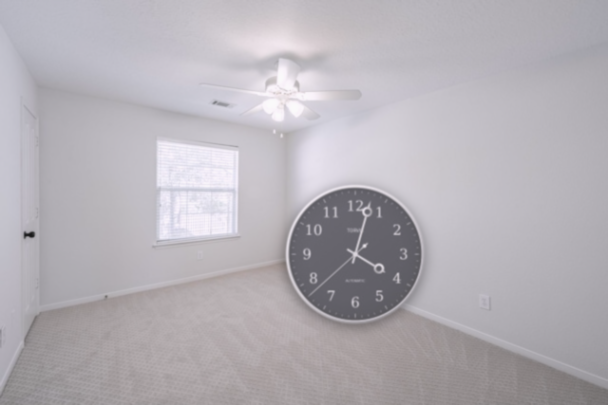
4 h 02 min 38 s
